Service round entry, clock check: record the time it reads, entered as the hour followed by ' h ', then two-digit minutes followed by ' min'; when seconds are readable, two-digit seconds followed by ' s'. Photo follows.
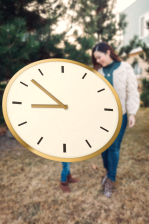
8 h 52 min
